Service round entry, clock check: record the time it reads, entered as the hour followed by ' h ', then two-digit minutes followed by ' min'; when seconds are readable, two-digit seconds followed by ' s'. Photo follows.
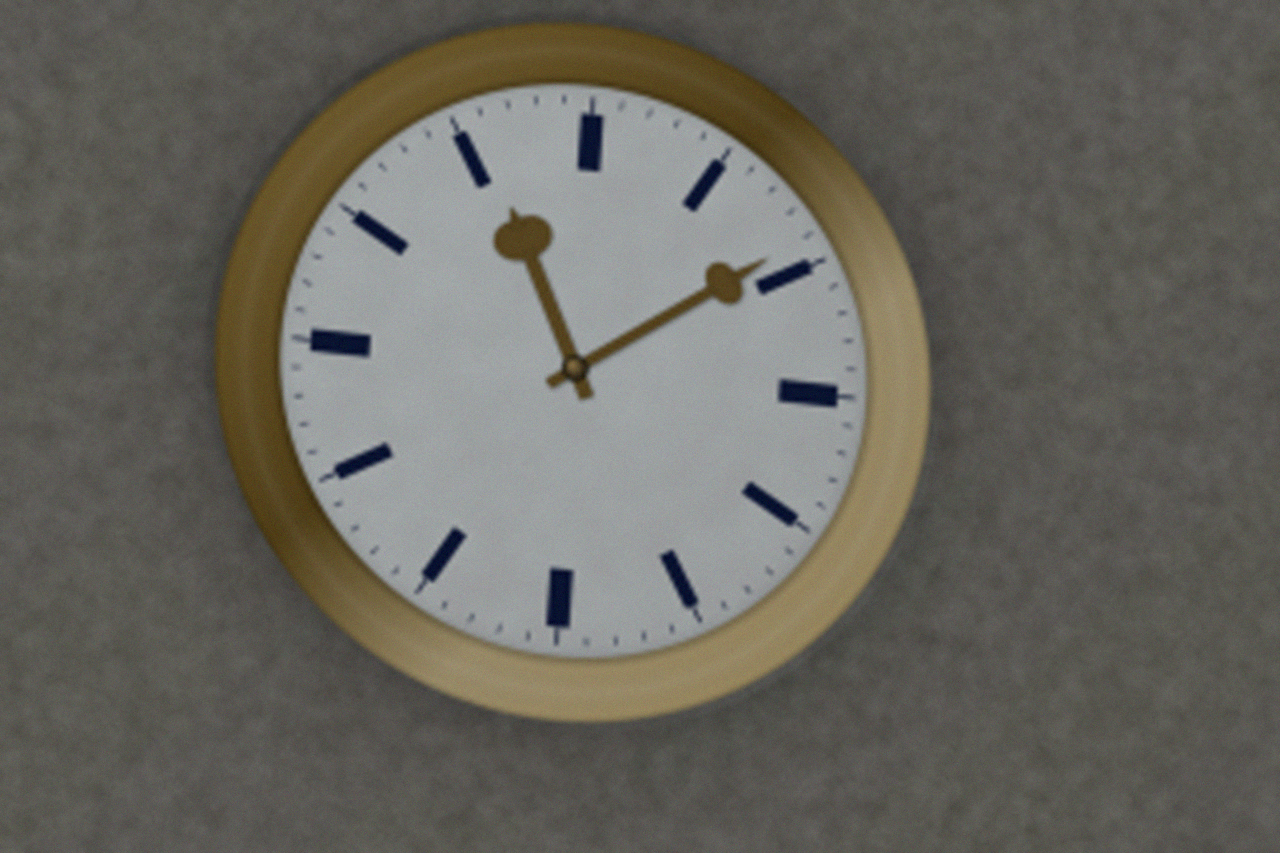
11 h 09 min
